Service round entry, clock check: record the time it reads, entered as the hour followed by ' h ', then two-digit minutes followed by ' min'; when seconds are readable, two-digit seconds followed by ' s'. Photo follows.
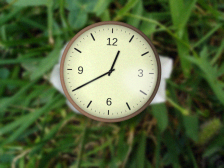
12 h 40 min
